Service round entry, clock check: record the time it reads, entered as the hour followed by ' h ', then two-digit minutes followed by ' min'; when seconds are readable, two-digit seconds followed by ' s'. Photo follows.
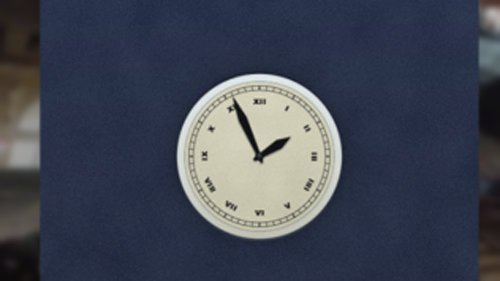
1 h 56 min
